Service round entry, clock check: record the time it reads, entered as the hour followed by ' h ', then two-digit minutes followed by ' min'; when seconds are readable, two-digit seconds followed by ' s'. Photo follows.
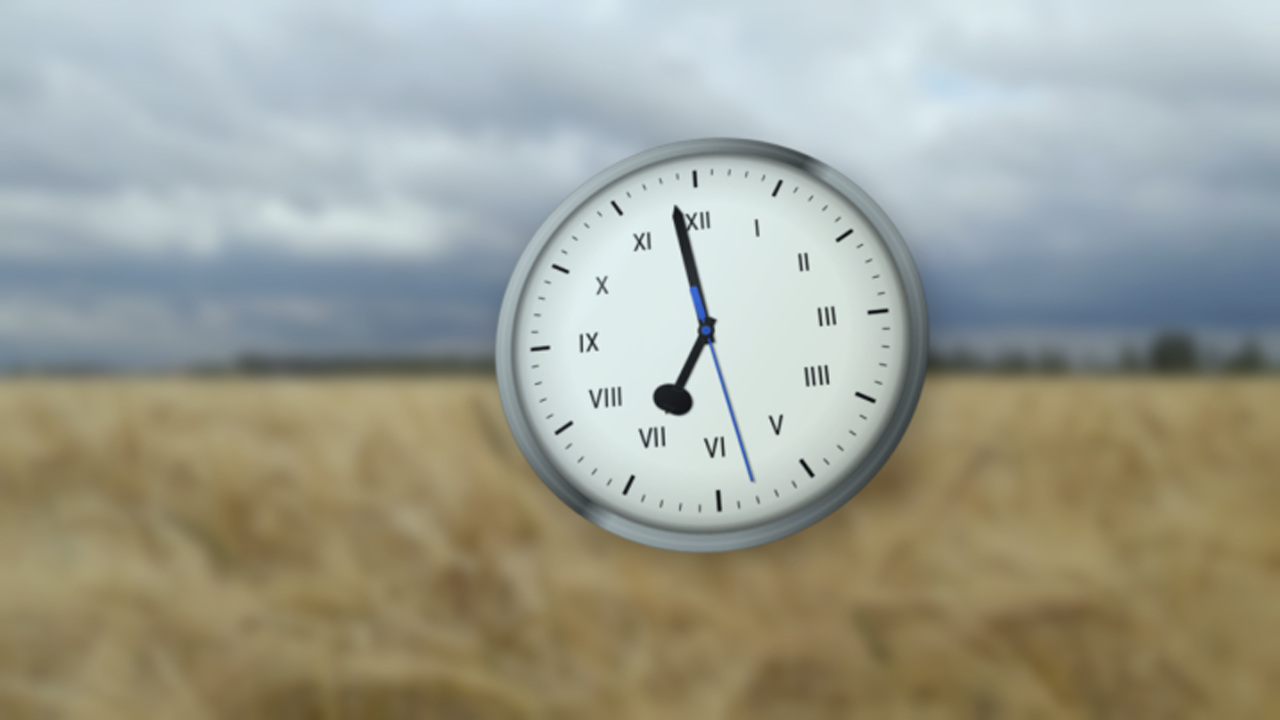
6 h 58 min 28 s
